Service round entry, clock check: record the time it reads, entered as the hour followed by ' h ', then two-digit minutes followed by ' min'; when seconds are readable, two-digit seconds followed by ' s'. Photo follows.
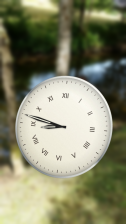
8 h 47 min
